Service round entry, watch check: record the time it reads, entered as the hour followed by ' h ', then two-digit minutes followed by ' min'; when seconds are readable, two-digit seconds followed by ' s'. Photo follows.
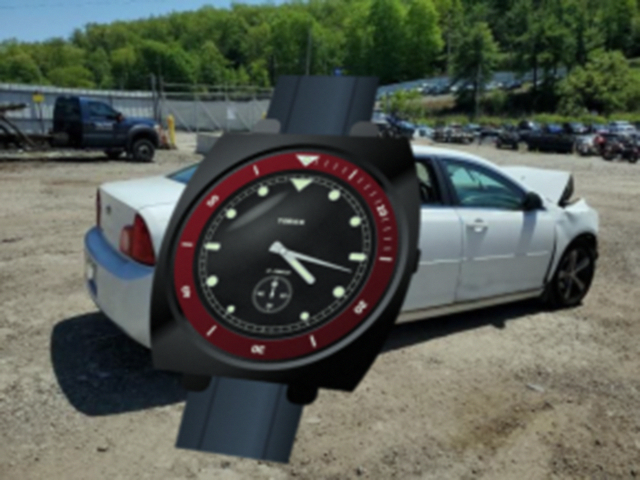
4 h 17 min
